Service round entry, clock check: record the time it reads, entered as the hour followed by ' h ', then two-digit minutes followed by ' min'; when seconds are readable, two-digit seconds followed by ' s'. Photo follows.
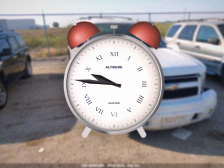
9 h 46 min
